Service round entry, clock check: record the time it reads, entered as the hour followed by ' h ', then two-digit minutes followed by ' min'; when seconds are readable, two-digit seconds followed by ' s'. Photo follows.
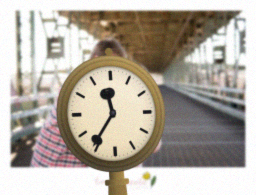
11 h 36 min
